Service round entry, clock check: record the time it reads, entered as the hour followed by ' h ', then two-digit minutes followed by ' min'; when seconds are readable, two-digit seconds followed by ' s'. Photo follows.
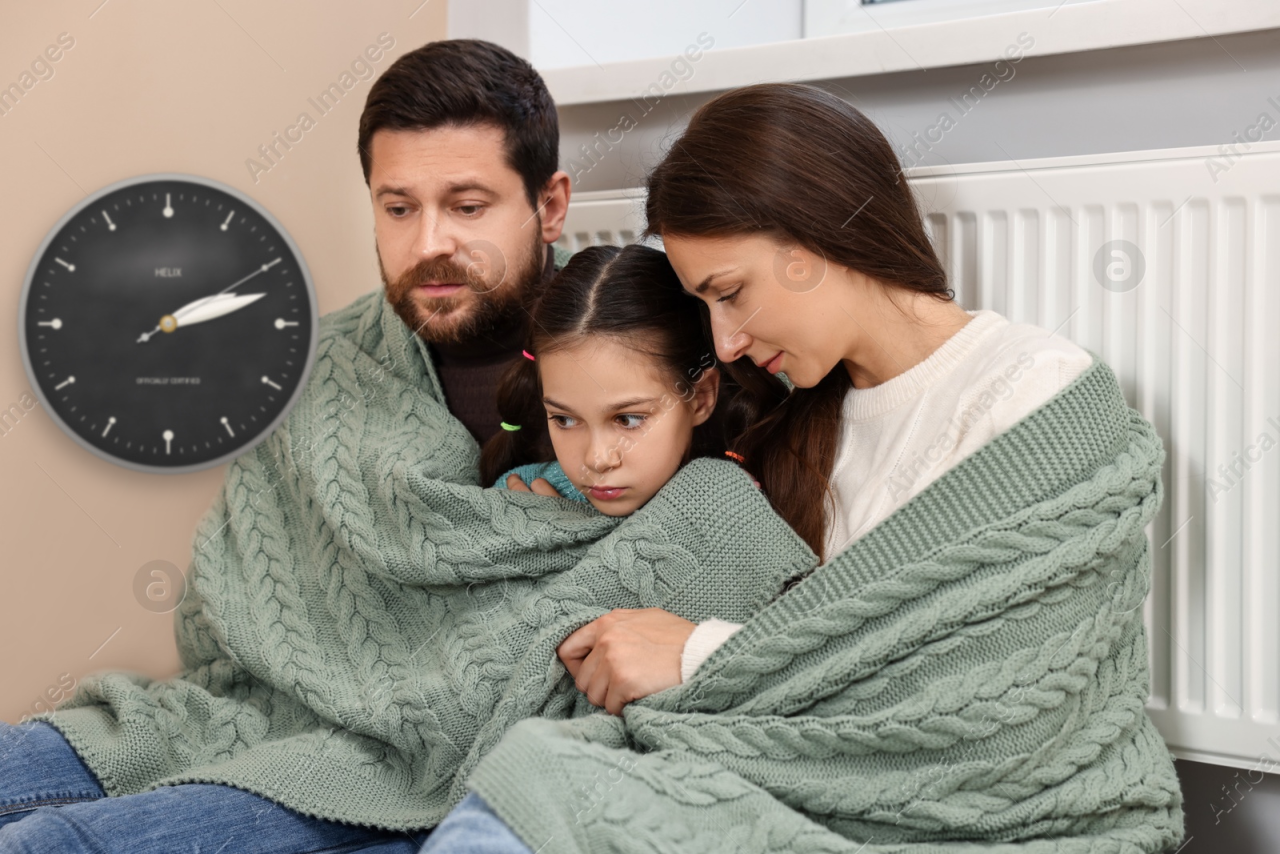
2 h 12 min 10 s
